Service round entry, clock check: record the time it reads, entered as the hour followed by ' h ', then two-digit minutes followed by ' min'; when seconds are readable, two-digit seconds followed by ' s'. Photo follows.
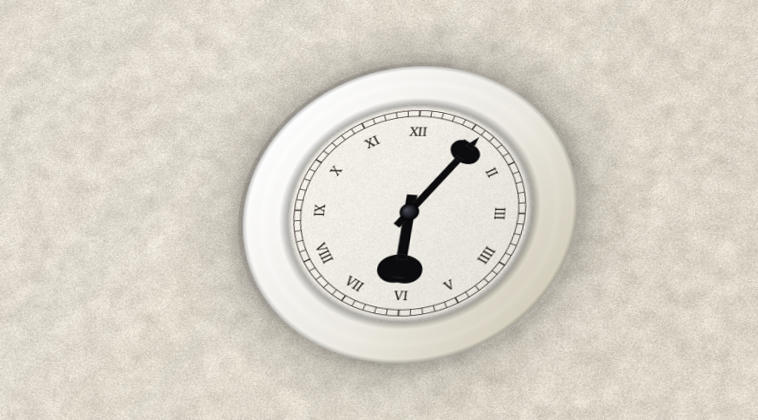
6 h 06 min
